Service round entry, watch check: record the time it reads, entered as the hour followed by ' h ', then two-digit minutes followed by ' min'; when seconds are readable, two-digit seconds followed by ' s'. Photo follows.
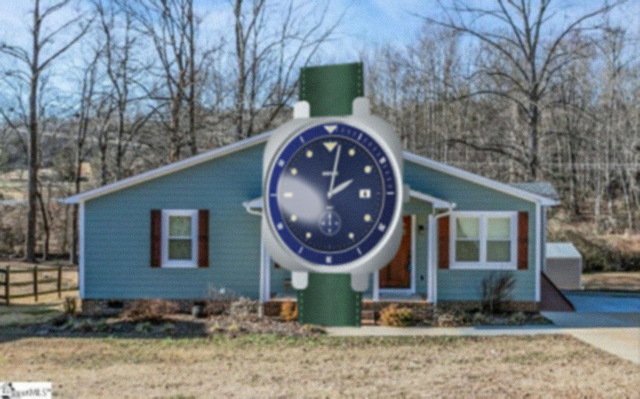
2 h 02 min
